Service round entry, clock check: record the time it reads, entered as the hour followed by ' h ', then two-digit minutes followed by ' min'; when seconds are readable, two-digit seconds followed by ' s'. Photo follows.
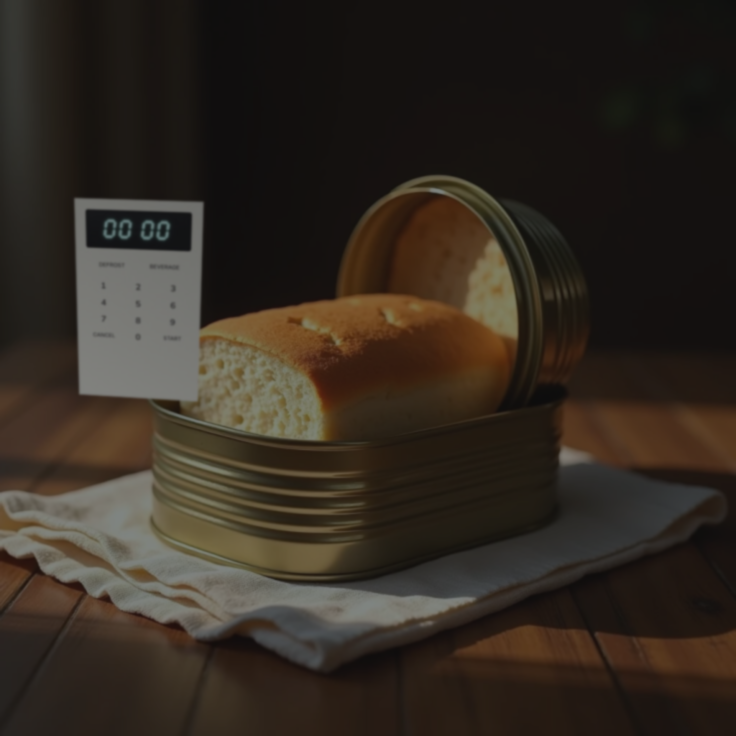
0 h 00 min
